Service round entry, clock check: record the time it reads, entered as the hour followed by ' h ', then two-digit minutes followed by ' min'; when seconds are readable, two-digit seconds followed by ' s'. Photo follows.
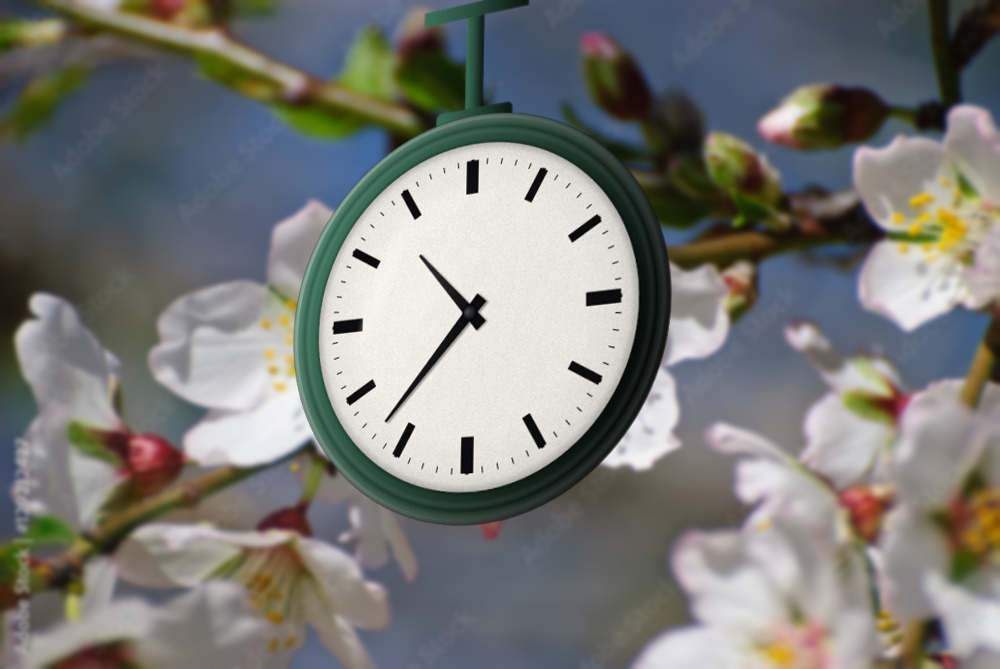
10 h 37 min
